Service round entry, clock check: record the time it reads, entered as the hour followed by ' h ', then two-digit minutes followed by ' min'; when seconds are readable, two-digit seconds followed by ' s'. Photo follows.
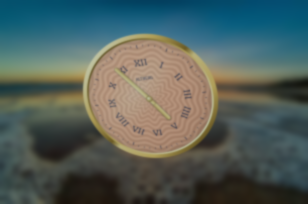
4 h 54 min
